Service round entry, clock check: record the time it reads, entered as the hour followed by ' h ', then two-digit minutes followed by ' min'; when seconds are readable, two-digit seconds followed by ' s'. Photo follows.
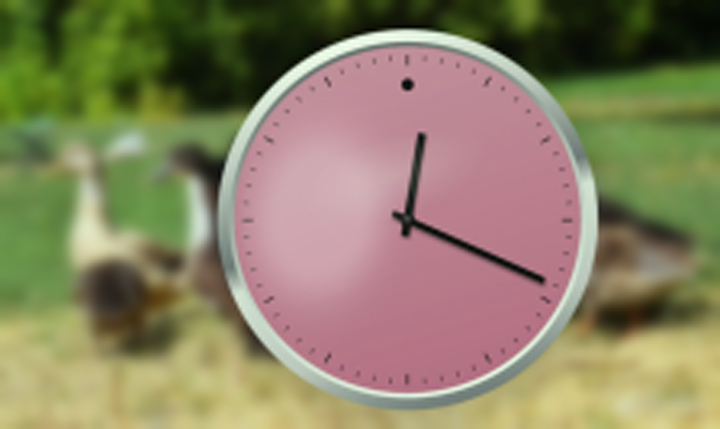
12 h 19 min
